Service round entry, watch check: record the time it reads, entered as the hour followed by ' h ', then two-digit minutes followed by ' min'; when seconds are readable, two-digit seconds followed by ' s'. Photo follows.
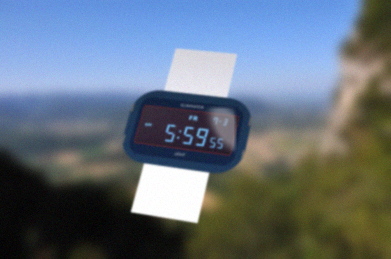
5 h 59 min
